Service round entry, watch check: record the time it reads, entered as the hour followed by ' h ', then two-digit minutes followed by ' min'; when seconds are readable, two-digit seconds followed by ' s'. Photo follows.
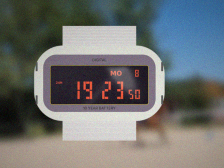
19 h 23 min 50 s
